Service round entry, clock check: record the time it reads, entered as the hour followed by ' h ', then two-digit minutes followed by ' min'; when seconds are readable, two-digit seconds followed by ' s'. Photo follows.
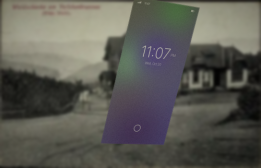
11 h 07 min
